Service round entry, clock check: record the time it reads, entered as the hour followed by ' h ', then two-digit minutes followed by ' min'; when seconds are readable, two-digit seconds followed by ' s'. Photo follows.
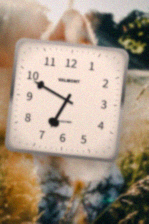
6 h 49 min
